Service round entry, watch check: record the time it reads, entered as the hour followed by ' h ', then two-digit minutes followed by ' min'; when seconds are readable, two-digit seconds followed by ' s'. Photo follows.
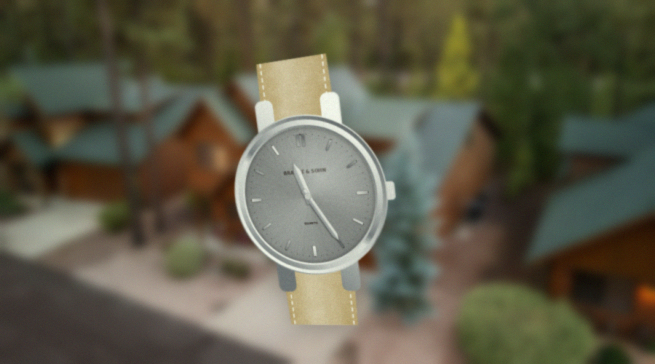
11 h 25 min
